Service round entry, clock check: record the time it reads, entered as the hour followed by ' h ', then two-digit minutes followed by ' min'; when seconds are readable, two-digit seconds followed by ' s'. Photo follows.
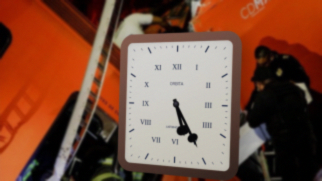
5 h 25 min
